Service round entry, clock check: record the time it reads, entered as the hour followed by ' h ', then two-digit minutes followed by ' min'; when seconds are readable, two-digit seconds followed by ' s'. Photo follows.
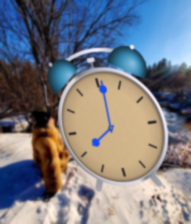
8 h 01 min
